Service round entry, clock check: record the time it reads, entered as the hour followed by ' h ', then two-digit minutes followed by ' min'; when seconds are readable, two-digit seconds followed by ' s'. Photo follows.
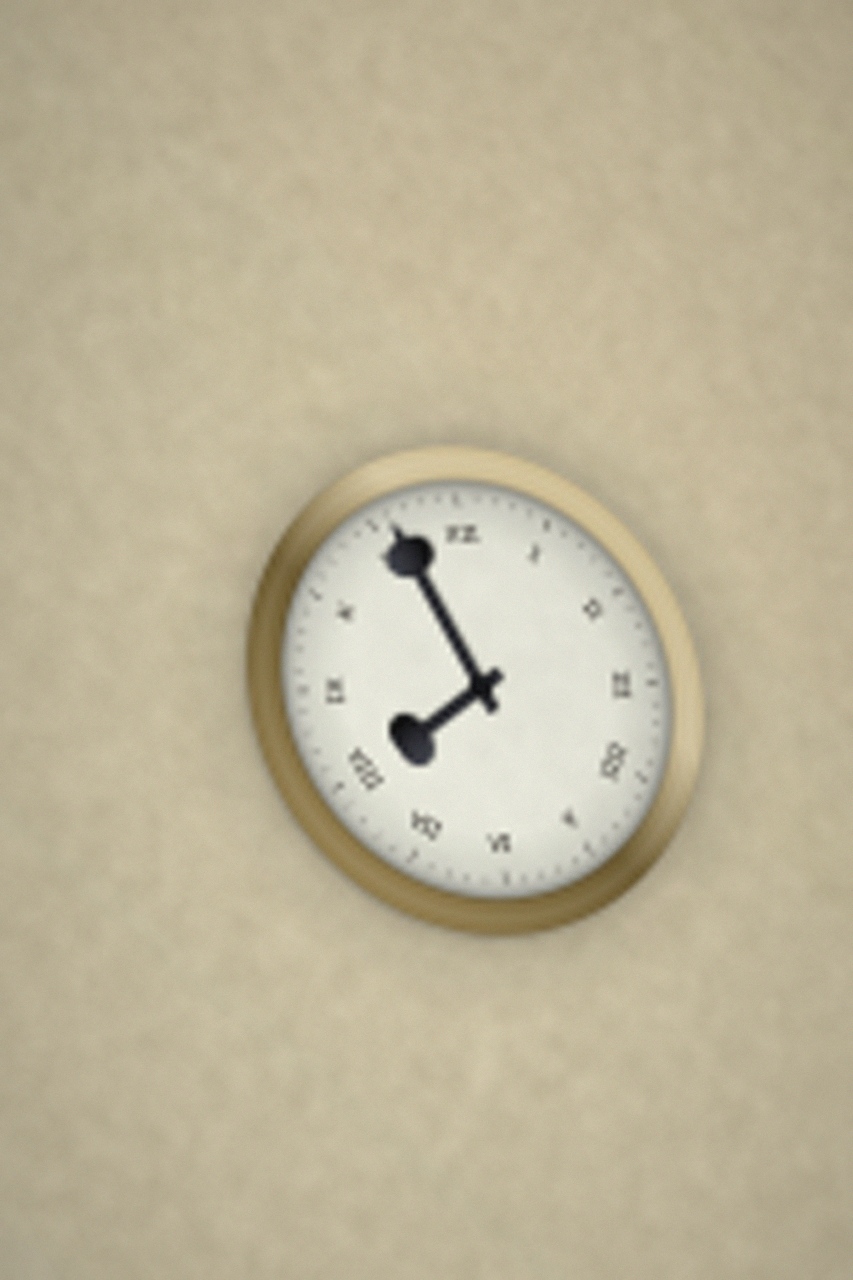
7 h 56 min
